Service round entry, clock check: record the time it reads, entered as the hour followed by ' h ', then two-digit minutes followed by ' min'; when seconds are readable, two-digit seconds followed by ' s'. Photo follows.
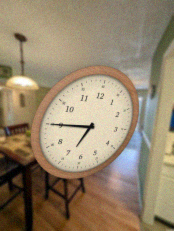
6 h 45 min
